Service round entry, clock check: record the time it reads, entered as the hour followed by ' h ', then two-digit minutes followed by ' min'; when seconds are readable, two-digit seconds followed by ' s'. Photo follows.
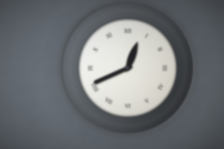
12 h 41 min
